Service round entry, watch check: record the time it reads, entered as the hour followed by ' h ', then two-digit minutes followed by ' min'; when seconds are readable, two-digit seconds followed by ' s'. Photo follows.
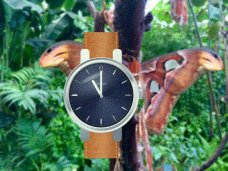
11 h 00 min
